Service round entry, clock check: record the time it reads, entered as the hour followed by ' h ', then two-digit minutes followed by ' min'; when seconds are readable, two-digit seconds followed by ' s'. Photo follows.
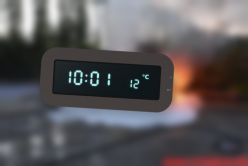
10 h 01 min
